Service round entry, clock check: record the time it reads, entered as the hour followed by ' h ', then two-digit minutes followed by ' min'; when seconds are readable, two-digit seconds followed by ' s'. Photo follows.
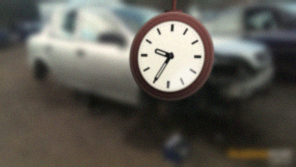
9 h 35 min
